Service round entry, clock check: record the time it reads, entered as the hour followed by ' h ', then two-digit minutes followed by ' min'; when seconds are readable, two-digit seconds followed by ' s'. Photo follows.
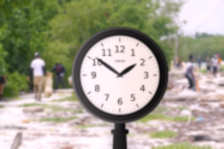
1 h 51 min
